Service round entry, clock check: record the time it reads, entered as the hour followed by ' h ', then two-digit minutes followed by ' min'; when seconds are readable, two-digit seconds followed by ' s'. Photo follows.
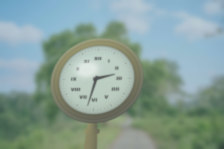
2 h 32 min
